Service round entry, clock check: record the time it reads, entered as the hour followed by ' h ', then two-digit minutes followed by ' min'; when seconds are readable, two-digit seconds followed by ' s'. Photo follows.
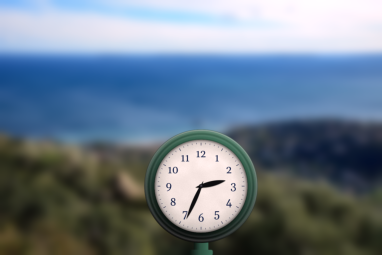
2 h 34 min
